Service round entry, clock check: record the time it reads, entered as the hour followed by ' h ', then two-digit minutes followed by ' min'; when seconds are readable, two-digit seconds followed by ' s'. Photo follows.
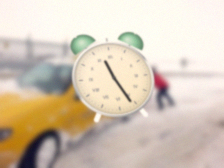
11 h 26 min
